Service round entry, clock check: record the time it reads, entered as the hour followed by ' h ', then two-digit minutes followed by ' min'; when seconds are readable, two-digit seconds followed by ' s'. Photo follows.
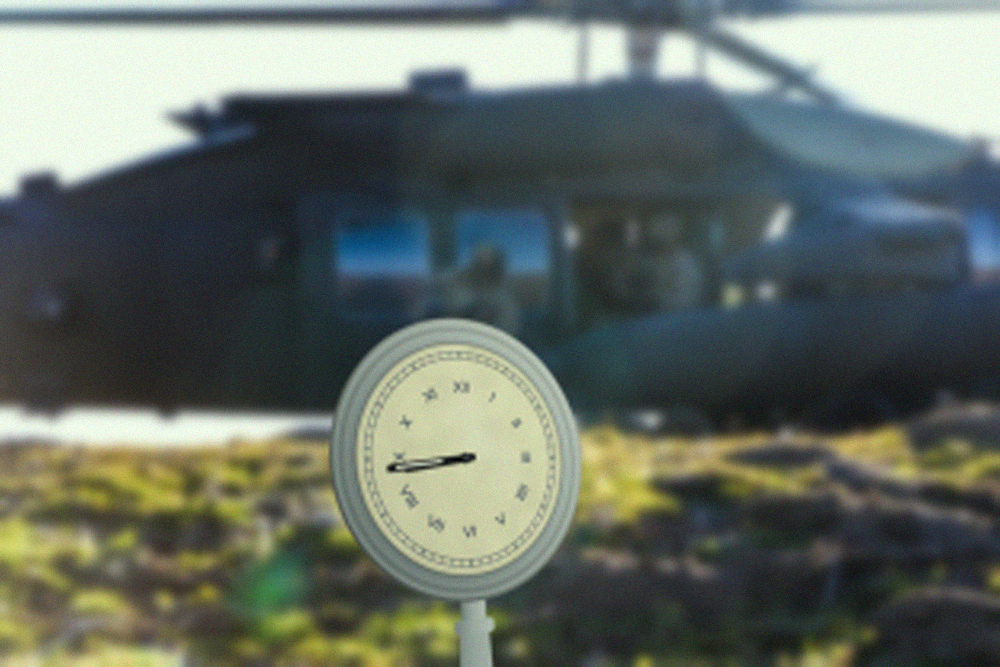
8 h 44 min
